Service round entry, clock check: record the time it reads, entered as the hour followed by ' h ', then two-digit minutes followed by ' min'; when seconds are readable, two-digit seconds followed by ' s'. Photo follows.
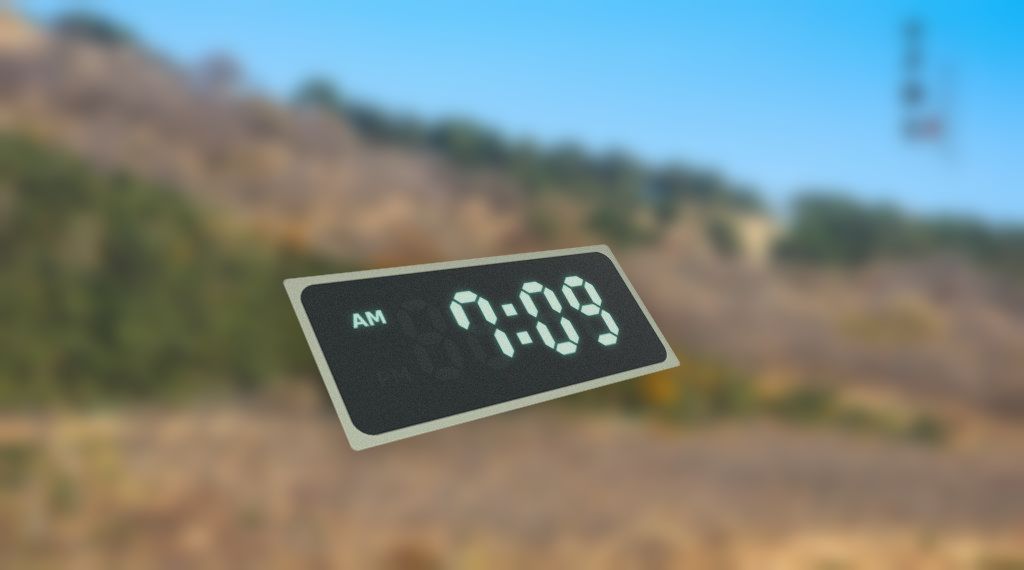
7 h 09 min
